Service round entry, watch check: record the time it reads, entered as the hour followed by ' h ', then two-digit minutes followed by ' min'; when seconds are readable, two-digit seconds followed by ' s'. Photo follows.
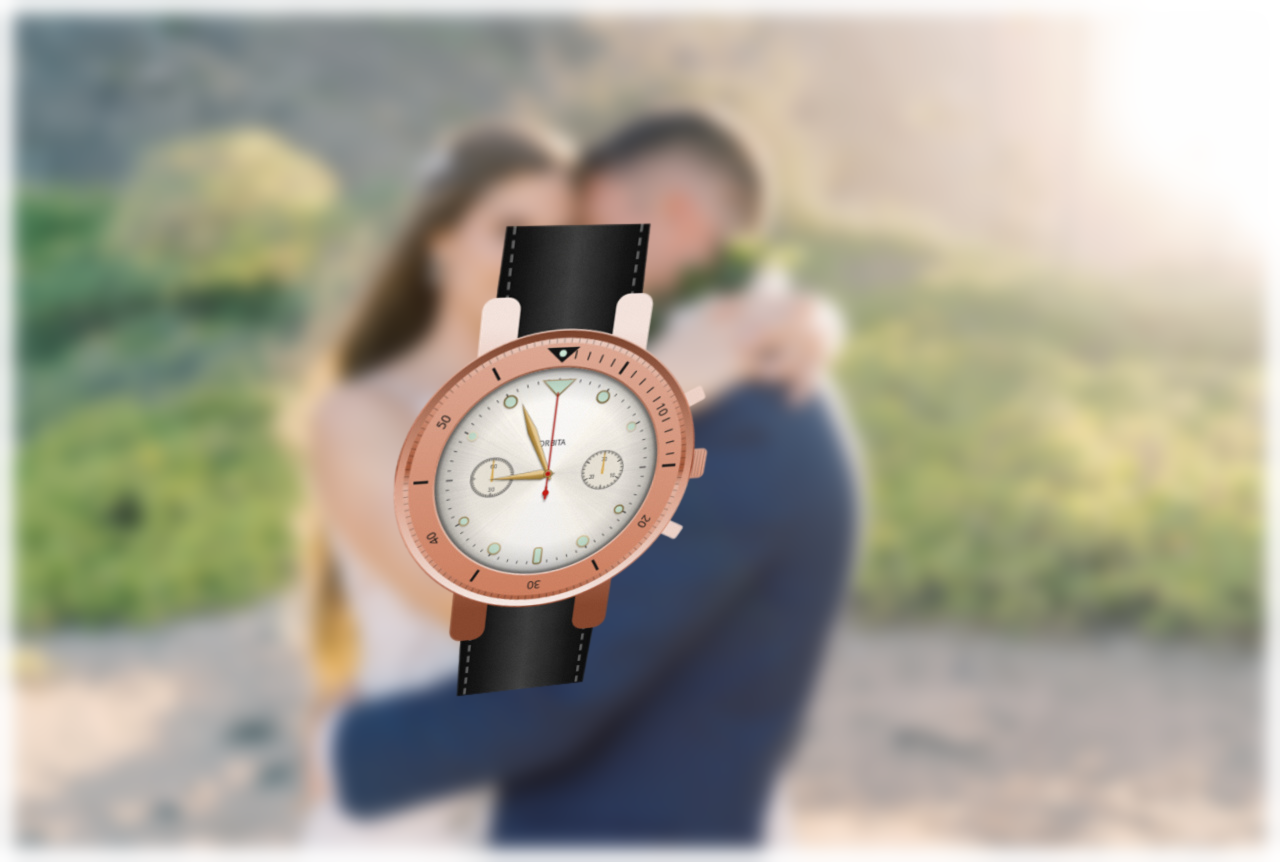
8 h 56 min
